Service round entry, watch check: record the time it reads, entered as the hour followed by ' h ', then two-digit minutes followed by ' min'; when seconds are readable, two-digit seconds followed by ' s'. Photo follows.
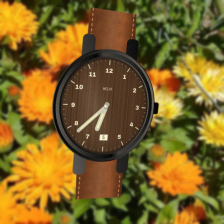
6 h 38 min
